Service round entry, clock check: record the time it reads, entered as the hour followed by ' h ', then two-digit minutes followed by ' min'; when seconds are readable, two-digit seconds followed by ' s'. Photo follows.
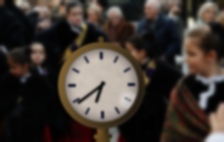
6 h 39 min
